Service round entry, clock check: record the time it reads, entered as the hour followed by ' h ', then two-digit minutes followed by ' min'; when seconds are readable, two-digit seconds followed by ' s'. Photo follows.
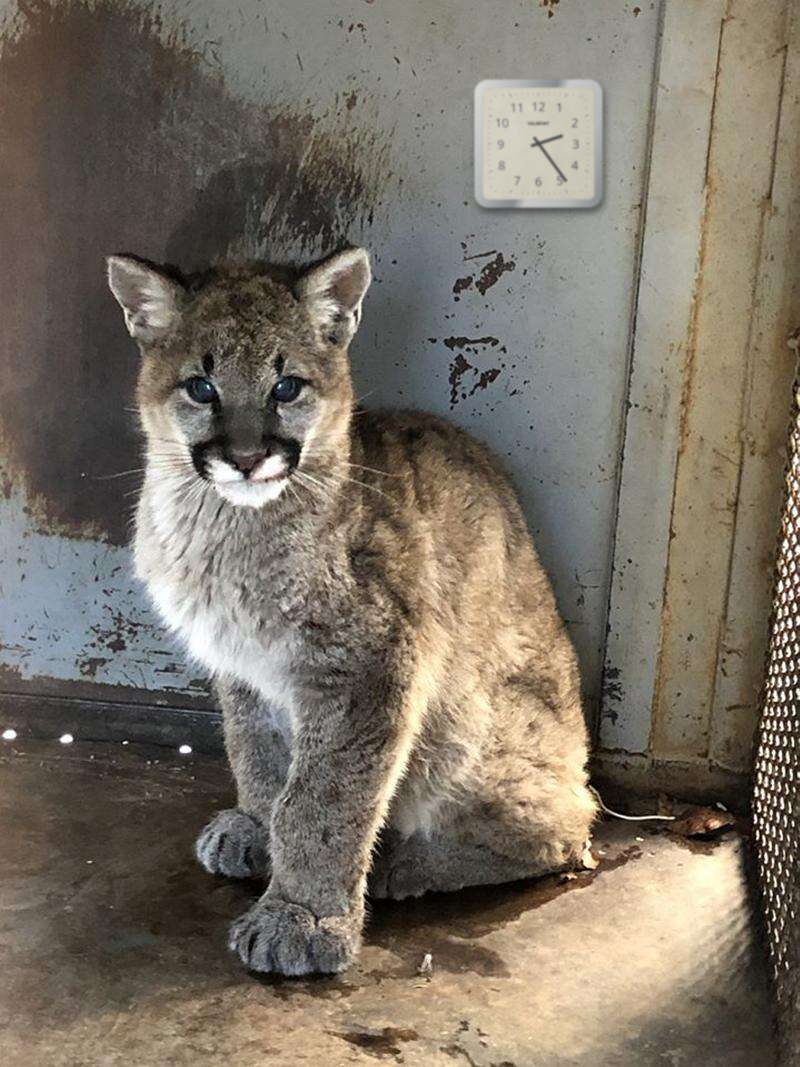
2 h 24 min
